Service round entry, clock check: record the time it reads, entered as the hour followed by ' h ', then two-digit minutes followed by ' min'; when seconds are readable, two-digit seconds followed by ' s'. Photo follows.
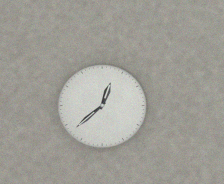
12 h 38 min
